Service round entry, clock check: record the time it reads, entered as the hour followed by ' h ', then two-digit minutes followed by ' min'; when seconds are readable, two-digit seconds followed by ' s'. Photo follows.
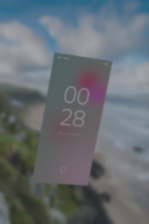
0 h 28 min
